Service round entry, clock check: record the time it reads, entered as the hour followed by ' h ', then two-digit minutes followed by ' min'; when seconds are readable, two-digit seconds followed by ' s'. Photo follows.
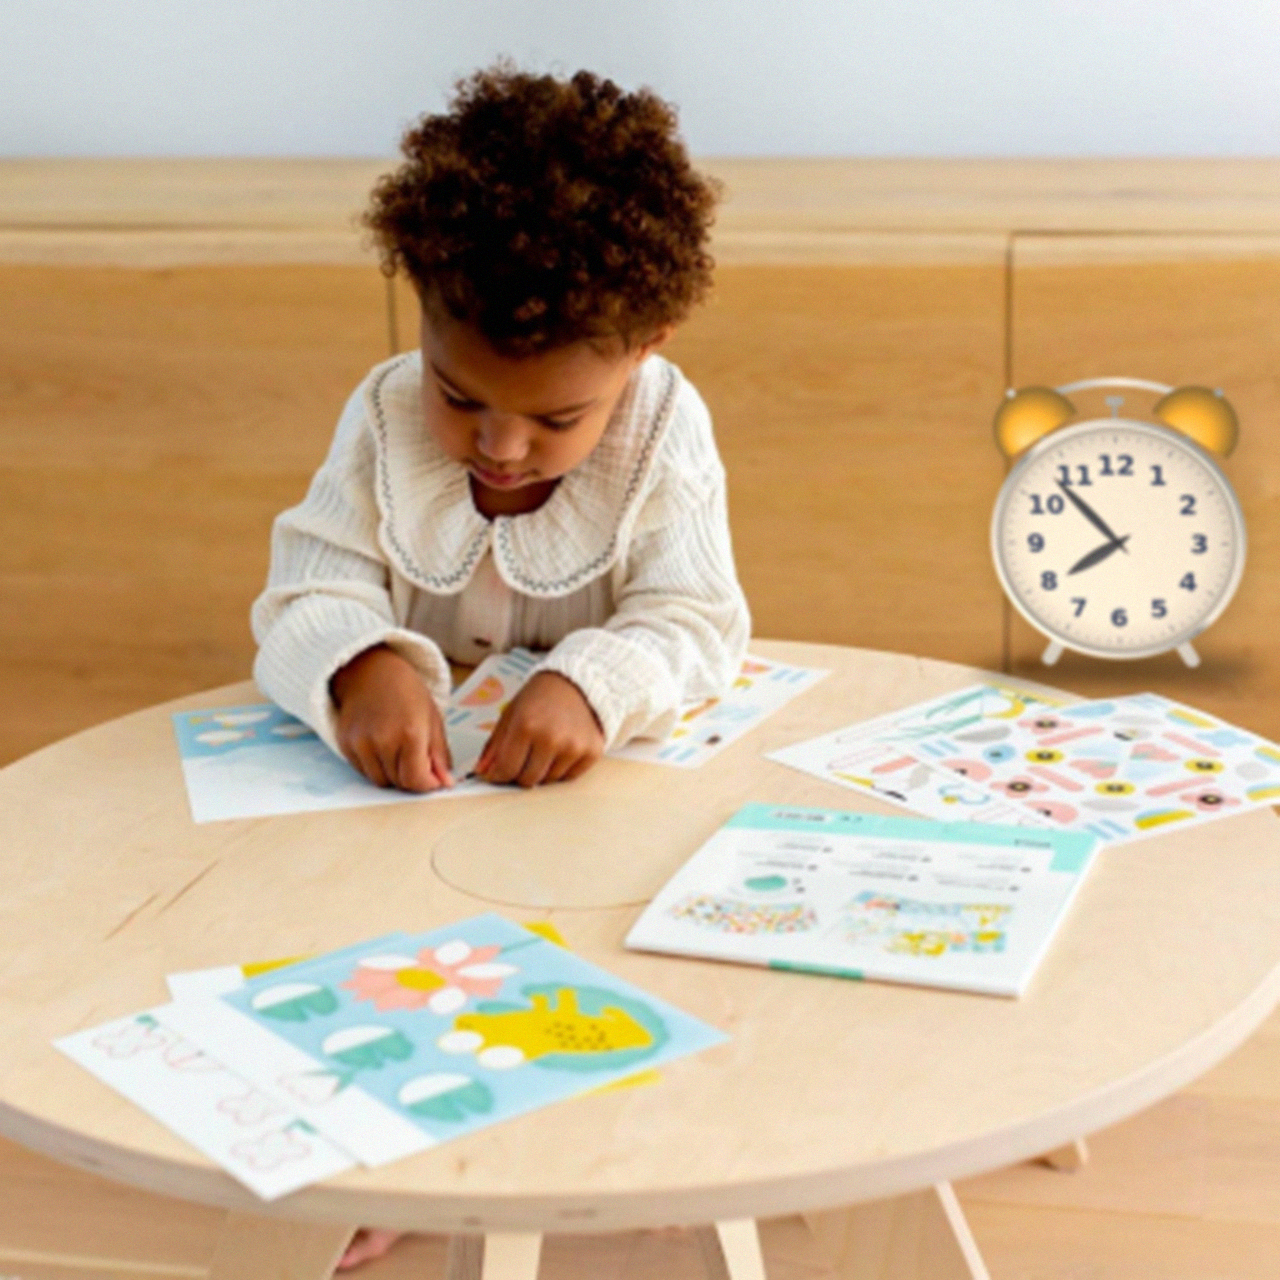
7 h 53 min
